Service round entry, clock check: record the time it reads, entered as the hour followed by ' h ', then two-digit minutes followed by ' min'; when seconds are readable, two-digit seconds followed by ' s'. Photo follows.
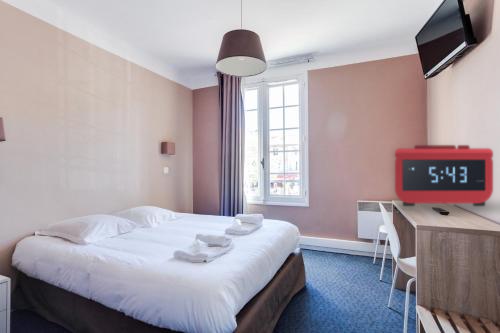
5 h 43 min
